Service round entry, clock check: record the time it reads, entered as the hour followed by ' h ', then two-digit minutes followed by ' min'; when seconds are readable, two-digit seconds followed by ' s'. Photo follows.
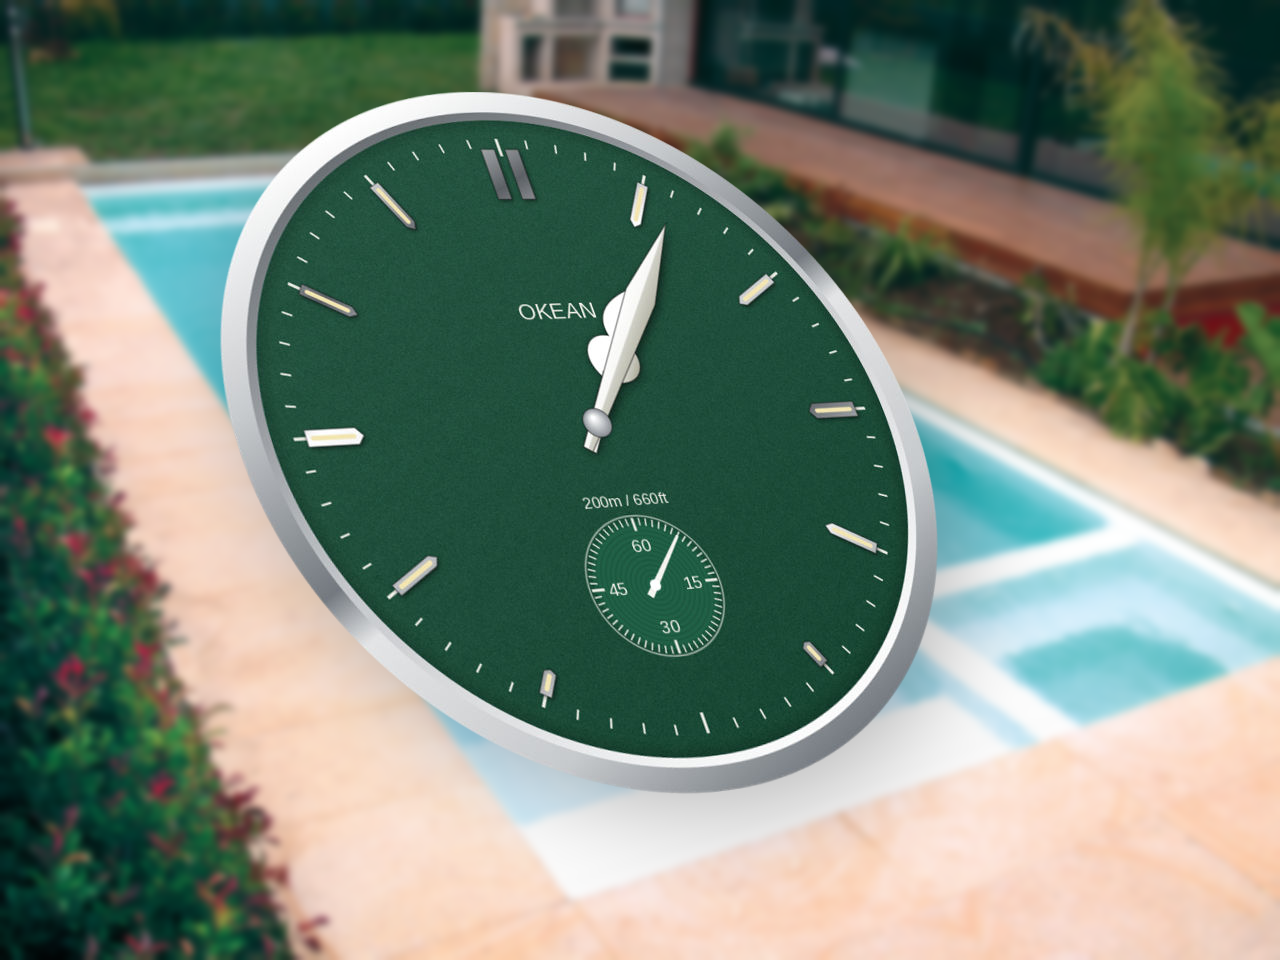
1 h 06 min 07 s
